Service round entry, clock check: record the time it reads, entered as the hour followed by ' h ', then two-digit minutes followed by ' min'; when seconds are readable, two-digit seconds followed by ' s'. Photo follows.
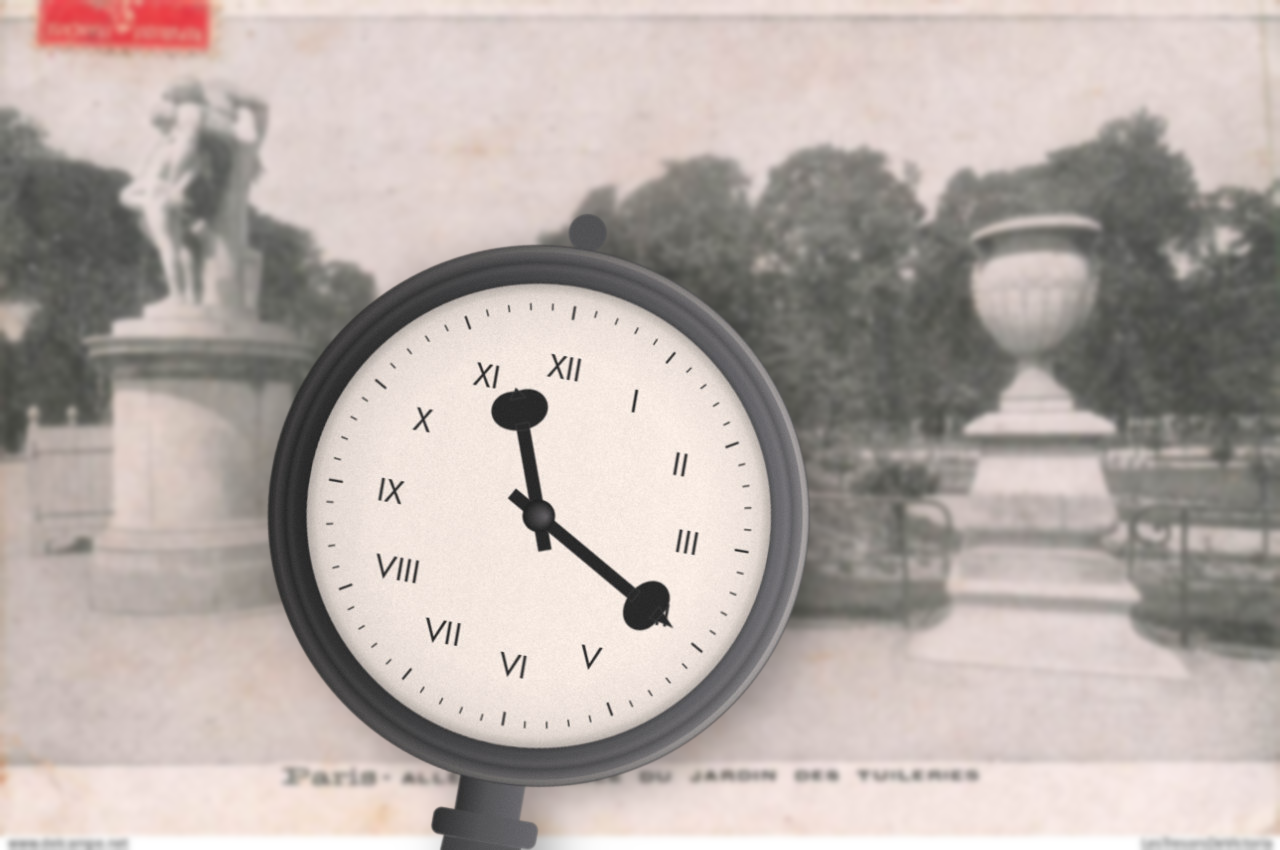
11 h 20 min
